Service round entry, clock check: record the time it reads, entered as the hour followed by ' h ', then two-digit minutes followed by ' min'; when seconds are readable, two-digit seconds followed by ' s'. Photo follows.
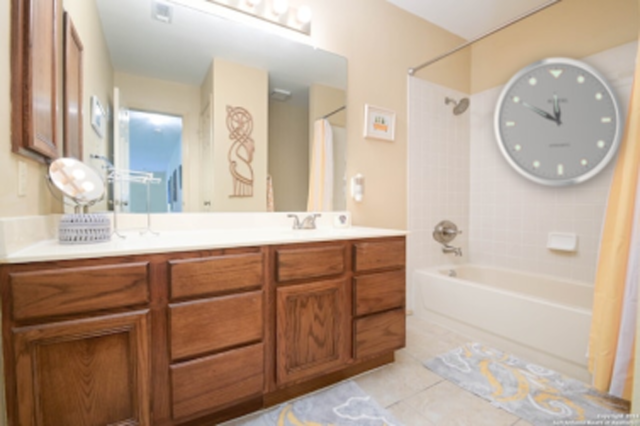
11 h 50 min
